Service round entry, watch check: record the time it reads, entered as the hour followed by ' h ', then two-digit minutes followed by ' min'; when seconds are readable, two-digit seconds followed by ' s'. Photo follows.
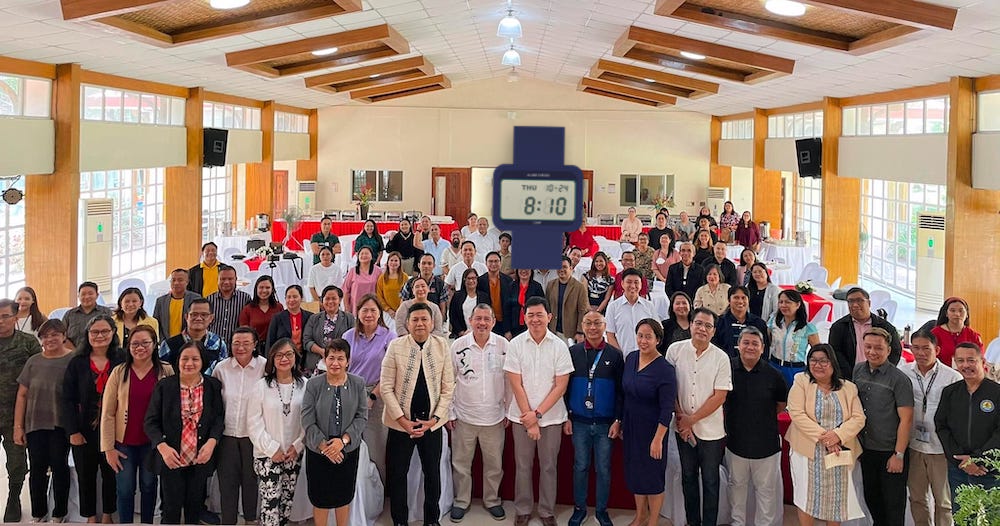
8 h 10 min
